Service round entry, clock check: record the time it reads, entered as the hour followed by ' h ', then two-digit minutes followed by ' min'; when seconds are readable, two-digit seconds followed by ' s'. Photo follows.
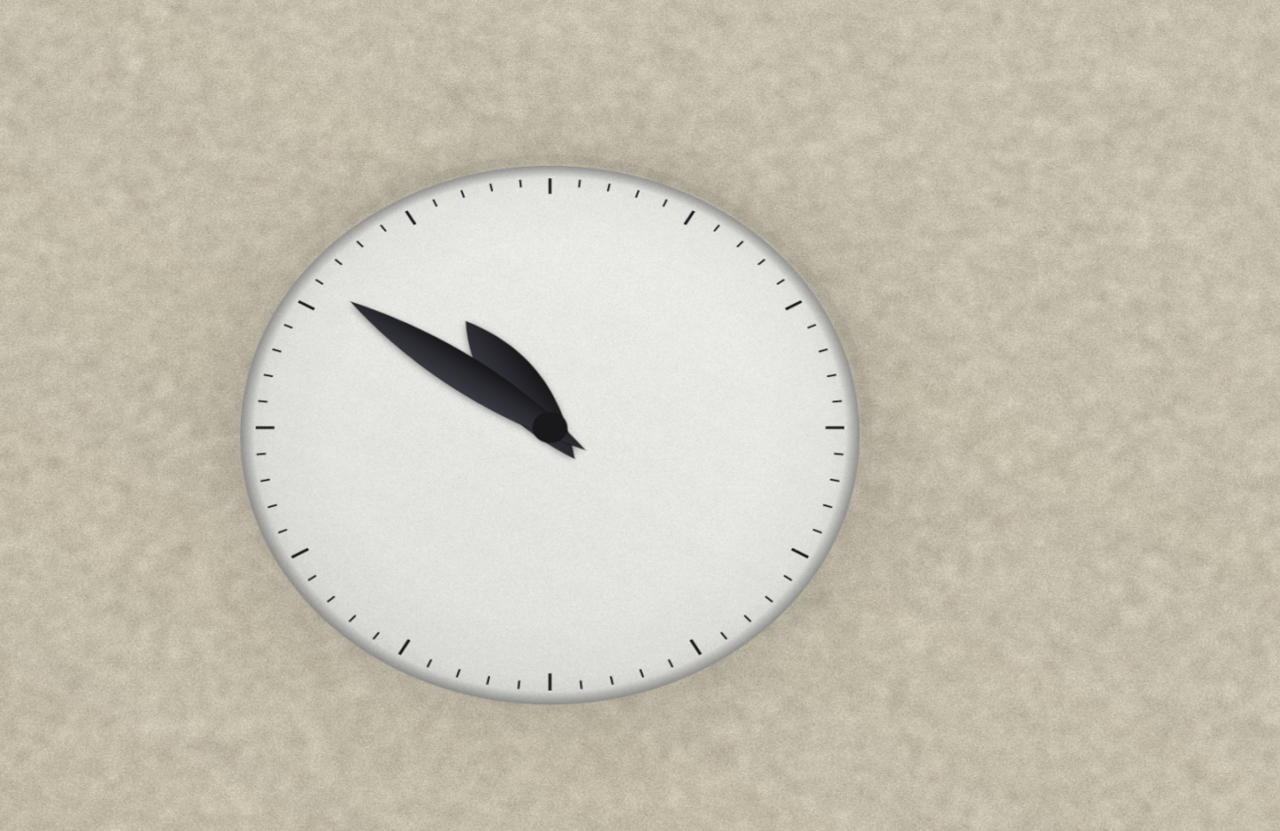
10 h 51 min
